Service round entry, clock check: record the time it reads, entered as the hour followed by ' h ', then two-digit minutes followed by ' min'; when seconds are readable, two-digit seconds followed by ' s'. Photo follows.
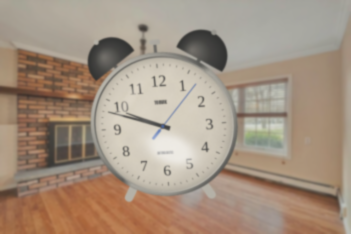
9 h 48 min 07 s
